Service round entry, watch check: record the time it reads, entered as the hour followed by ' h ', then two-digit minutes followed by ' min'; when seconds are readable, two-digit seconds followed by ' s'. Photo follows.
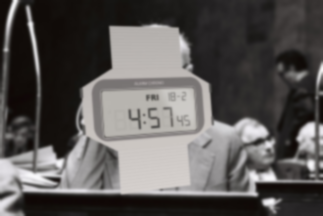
4 h 57 min
